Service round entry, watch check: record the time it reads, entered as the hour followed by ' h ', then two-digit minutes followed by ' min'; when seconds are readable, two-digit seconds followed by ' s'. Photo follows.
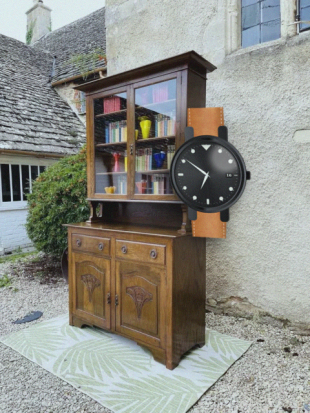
6 h 51 min
